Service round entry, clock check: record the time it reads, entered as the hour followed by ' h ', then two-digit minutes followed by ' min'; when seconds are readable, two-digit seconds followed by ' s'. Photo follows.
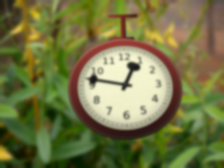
12 h 47 min
